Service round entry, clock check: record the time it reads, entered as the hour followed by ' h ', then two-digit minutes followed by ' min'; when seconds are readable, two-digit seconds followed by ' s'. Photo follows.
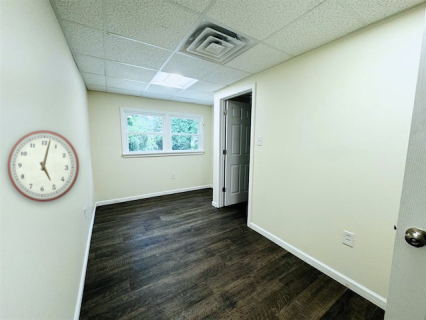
5 h 02 min
